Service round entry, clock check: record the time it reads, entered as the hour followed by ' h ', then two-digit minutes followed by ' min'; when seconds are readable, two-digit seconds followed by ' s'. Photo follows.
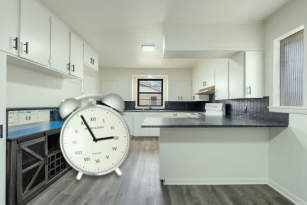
2 h 56 min
